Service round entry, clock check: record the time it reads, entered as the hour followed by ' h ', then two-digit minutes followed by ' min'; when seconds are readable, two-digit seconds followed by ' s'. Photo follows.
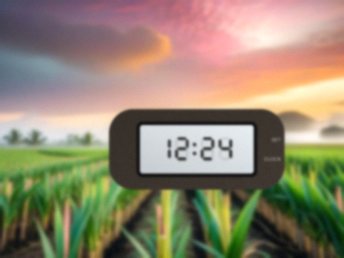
12 h 24 min
